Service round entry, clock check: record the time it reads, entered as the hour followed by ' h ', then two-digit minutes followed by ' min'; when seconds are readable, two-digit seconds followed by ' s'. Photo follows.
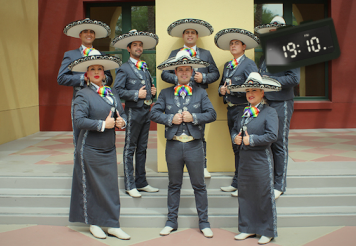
19 h 10 min
